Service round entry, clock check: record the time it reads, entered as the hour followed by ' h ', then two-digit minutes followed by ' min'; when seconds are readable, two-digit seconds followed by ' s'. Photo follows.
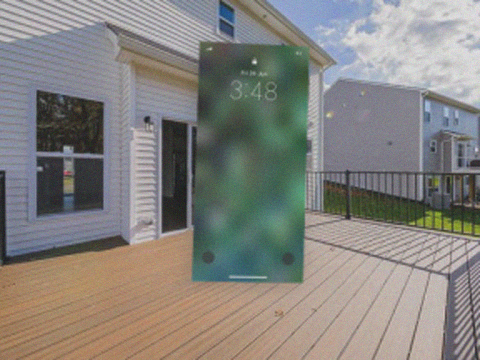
3 h 48 min
